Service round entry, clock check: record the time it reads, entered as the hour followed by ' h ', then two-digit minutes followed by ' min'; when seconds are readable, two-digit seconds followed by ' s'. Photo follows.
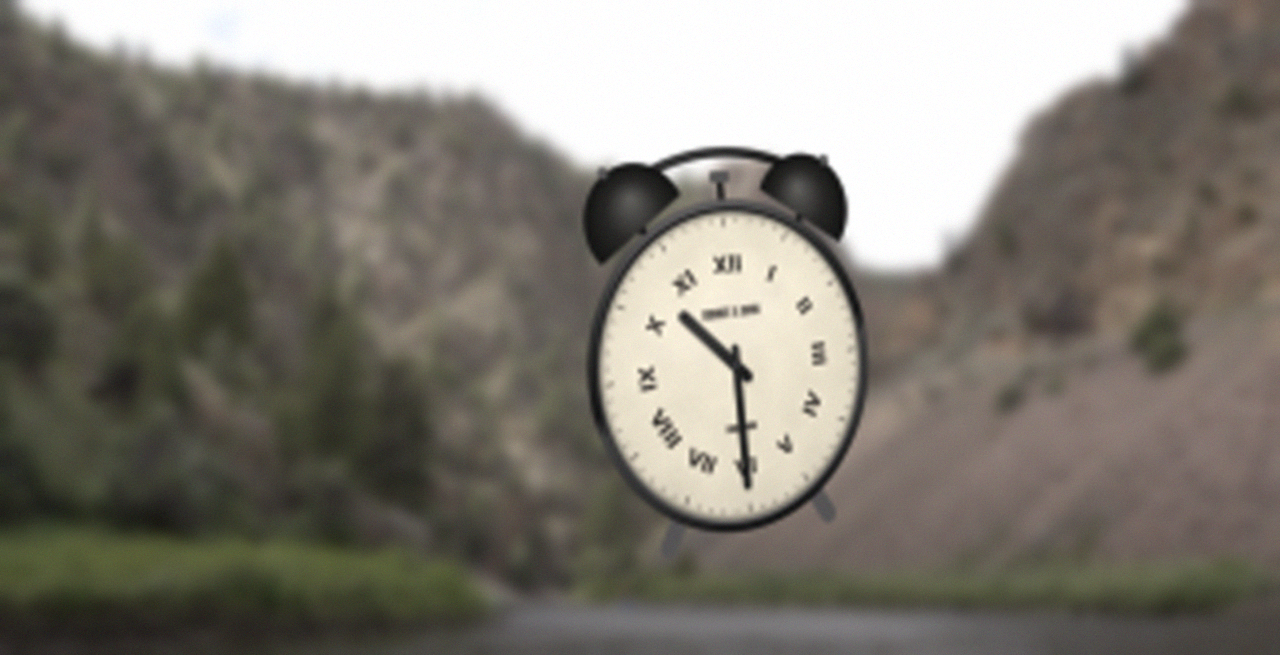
10 h 30 min
